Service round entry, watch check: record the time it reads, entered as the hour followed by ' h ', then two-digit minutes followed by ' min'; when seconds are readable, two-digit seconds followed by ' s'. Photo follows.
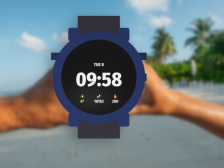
9 h 58 min
